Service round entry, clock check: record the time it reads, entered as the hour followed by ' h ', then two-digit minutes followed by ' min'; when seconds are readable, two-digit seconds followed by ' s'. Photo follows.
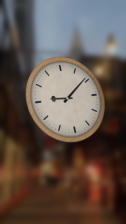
9 h 09 min
